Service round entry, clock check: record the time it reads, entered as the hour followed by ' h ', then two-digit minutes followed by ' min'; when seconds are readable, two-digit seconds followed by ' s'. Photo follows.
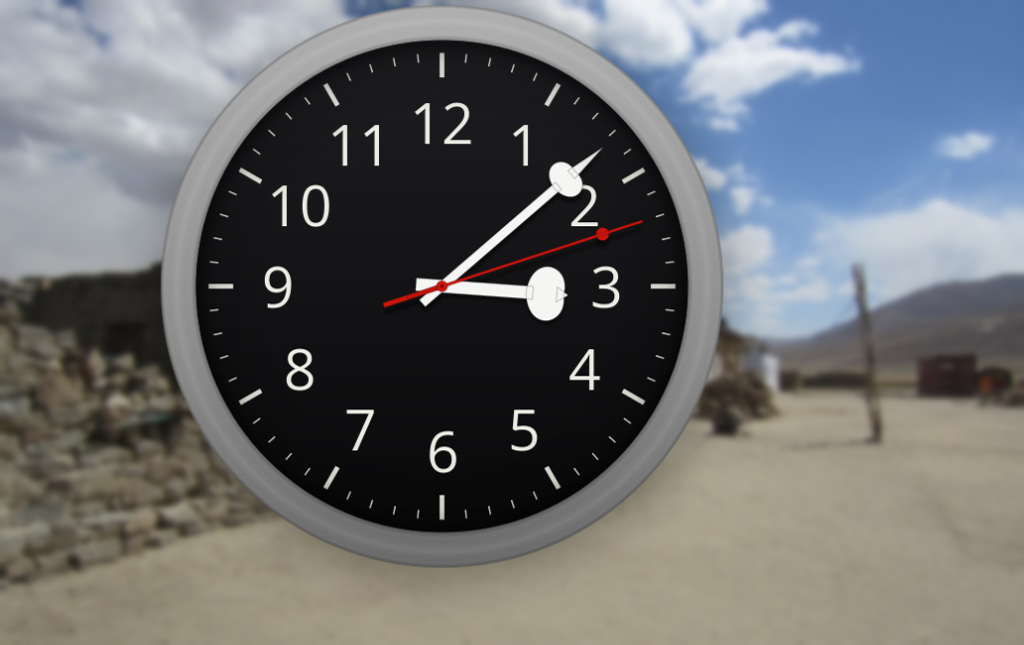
3 h 08 min 12 s
